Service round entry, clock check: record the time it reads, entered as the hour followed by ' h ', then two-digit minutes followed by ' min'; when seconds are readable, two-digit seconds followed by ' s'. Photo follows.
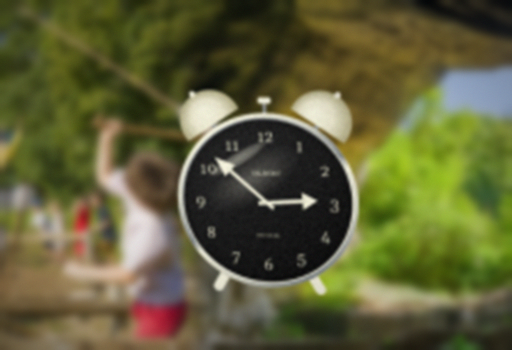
2 h 52 min
